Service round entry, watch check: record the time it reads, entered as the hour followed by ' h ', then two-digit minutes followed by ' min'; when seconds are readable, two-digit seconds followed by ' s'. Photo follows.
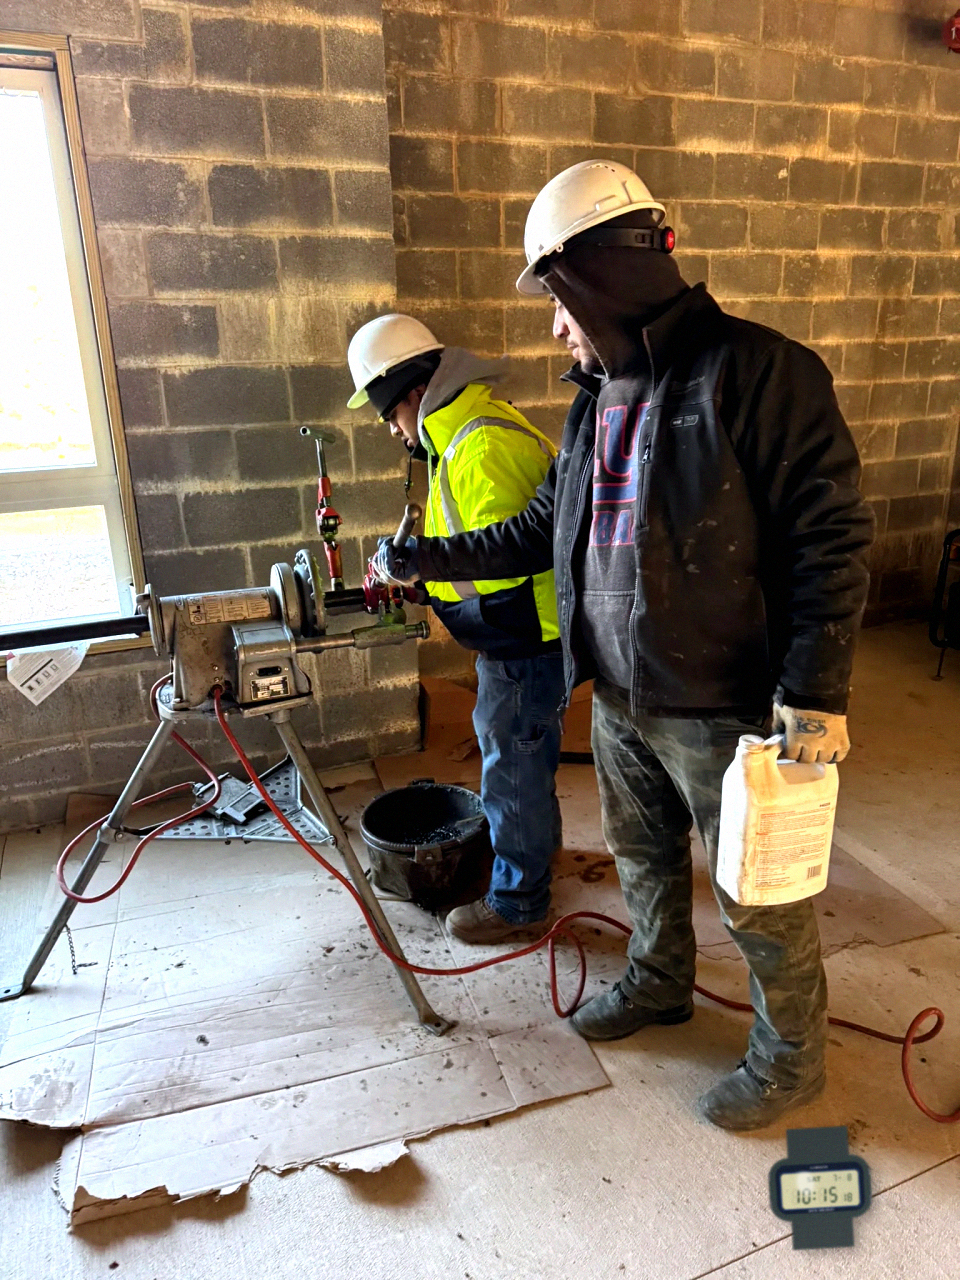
10 h 15 min
